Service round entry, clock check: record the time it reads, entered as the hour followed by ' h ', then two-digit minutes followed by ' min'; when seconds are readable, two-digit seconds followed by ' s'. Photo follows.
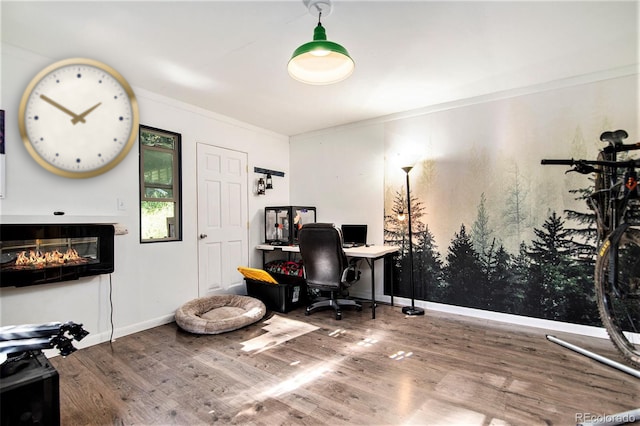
1 h 50 min
